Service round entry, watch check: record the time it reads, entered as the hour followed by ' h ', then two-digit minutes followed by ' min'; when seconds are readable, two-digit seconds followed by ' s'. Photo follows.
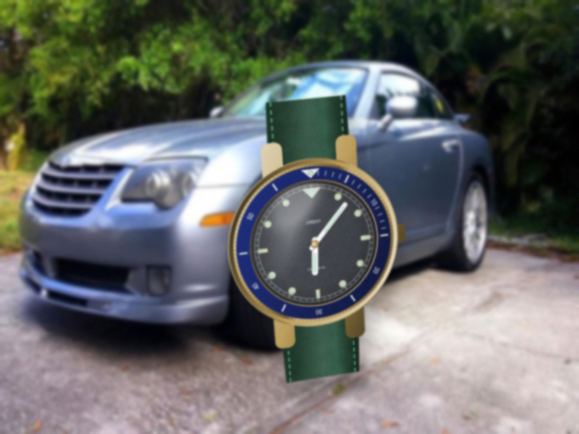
6 h 07 min
